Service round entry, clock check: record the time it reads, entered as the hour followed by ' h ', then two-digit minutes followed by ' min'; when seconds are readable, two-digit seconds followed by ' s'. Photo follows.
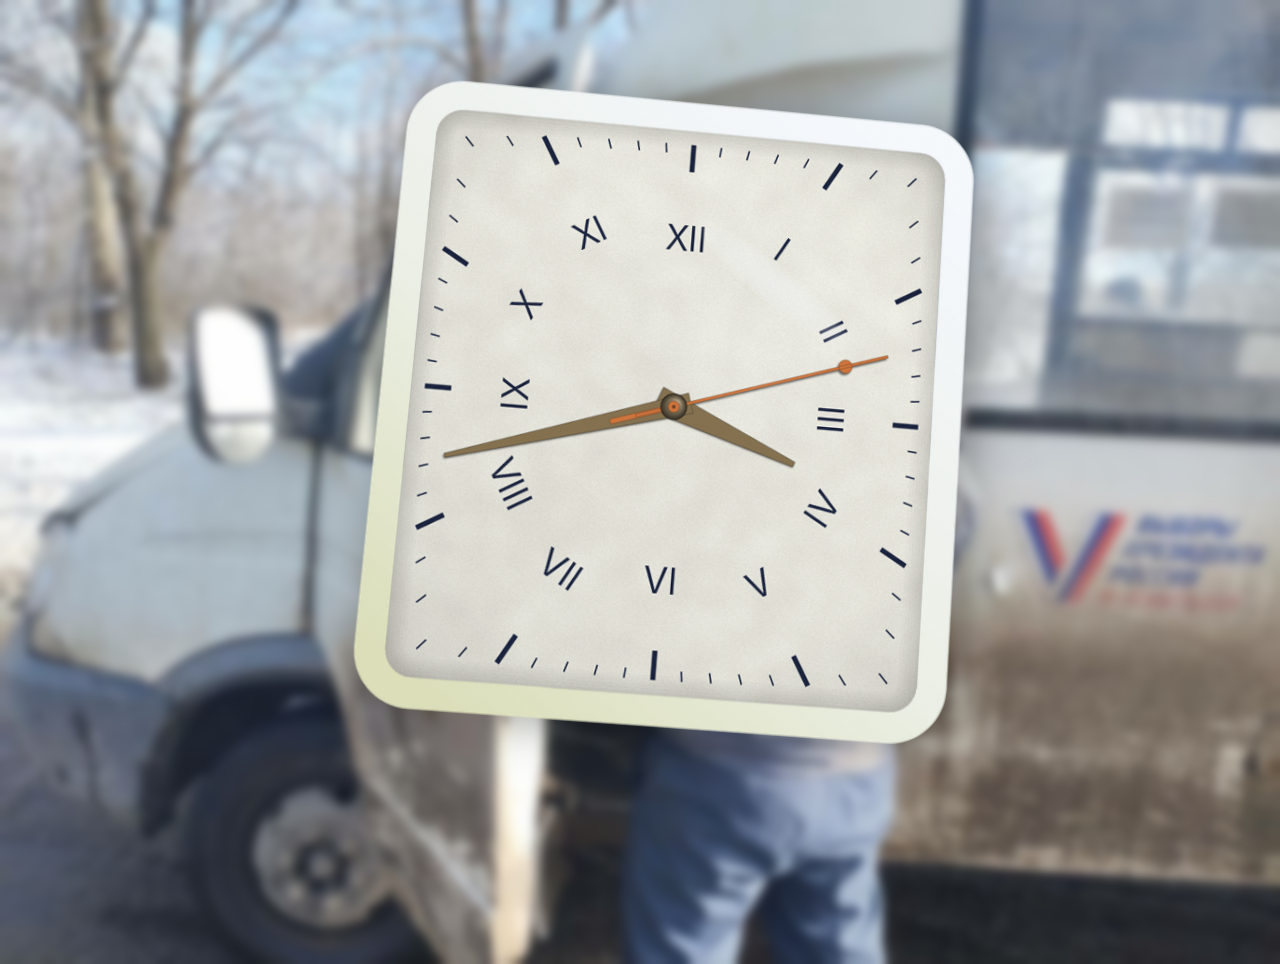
3 h 42 min 12 s
